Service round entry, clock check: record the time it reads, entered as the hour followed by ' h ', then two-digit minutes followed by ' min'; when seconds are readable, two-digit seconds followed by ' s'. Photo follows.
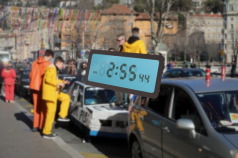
2 h 55 min 44 s
